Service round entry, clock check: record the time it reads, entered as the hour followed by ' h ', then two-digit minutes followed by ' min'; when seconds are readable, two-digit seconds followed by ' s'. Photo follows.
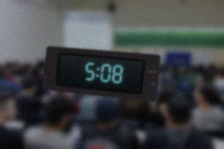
5 h 08 min
